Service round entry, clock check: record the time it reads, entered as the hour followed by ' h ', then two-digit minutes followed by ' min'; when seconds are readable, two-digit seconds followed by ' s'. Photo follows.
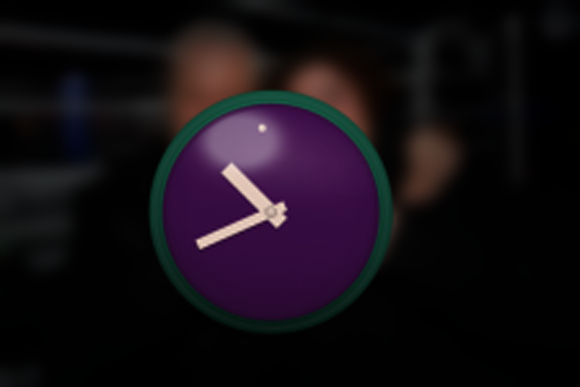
10 h 42 min
